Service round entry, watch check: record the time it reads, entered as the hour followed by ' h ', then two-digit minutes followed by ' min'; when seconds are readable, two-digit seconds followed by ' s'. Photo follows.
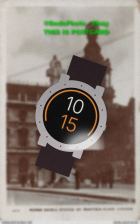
10 h 15 min
